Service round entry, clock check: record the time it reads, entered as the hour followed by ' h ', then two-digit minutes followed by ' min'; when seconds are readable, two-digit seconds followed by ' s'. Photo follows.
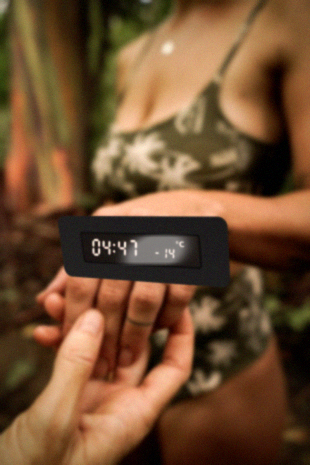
4 h 47 min
